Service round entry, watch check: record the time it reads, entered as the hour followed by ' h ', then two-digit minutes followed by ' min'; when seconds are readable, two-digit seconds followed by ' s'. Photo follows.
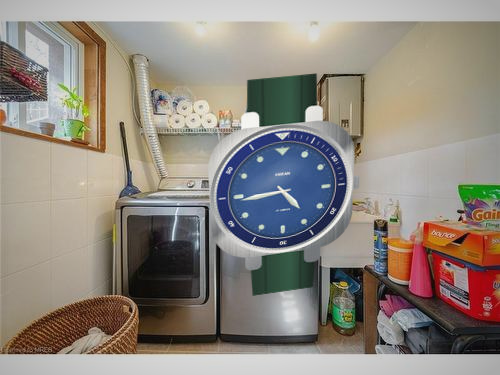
4 h 44 min
